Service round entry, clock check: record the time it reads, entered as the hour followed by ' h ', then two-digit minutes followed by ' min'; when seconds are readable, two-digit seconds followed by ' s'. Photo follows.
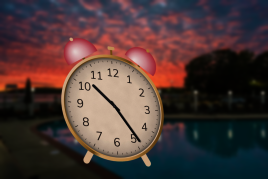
10 h 24 min
